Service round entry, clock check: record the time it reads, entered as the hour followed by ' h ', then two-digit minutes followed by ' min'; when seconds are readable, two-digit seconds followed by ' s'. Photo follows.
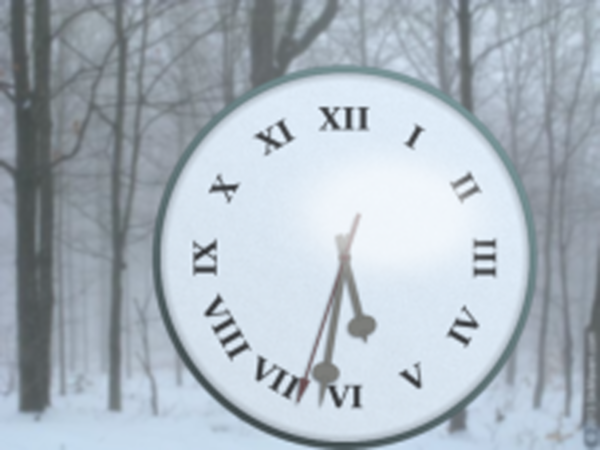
5 h 31 min 33 s
